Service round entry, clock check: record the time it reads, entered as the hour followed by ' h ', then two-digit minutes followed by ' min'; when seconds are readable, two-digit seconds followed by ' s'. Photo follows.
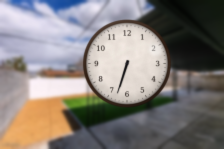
6 h 33 min
